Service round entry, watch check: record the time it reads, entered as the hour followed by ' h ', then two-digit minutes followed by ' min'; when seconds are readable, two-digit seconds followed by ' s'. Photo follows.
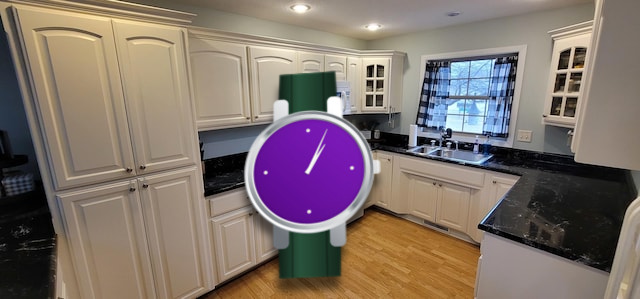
1 h 04 min
